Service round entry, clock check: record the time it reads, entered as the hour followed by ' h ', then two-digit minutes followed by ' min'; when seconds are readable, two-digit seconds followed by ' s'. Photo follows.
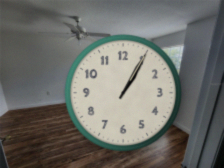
1 h 05 min
